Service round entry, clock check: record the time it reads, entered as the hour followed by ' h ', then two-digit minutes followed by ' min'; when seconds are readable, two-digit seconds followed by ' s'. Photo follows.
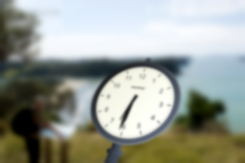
6 h 31 min
